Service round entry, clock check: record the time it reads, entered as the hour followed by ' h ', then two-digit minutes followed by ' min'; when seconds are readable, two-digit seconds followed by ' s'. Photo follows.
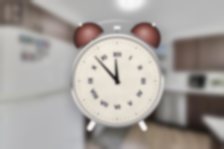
11 h 53 min
